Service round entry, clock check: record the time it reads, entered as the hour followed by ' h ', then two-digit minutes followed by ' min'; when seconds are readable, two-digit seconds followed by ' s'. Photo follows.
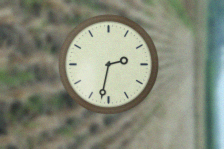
2 h 32 min
